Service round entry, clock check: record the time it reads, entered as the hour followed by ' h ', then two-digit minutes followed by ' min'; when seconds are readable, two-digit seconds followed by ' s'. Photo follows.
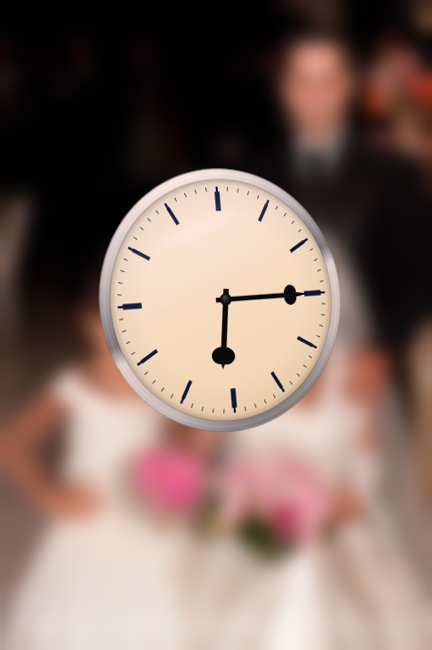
6 h 15 min
